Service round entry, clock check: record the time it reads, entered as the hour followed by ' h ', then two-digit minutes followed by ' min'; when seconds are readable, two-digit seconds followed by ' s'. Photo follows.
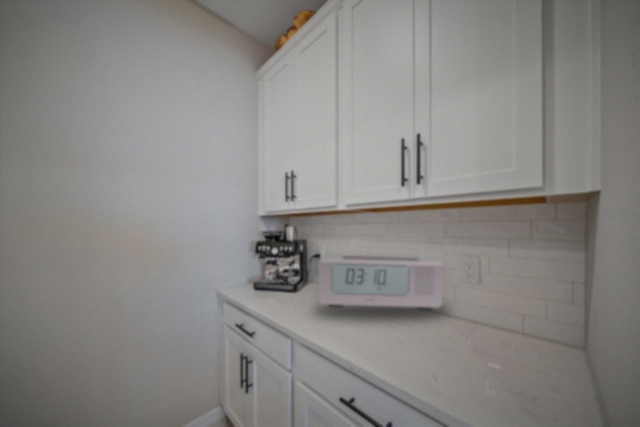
3 h 10 min
